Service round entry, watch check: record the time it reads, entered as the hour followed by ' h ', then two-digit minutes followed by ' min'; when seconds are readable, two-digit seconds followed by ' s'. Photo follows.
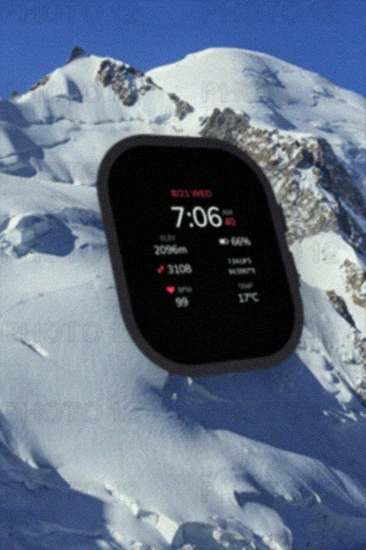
7 h 06 min
